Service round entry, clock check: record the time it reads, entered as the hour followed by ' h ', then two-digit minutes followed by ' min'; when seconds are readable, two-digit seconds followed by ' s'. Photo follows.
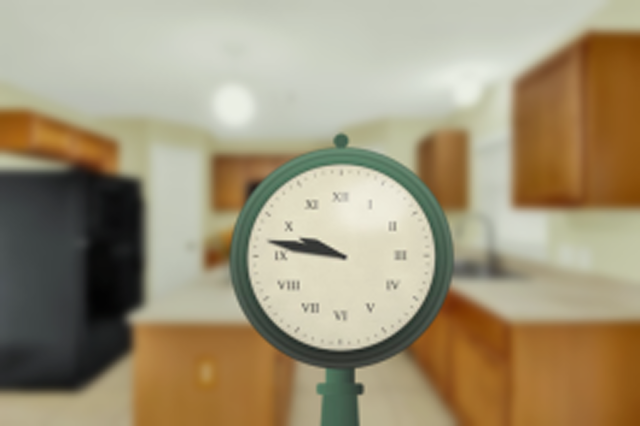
9 h 47 min
